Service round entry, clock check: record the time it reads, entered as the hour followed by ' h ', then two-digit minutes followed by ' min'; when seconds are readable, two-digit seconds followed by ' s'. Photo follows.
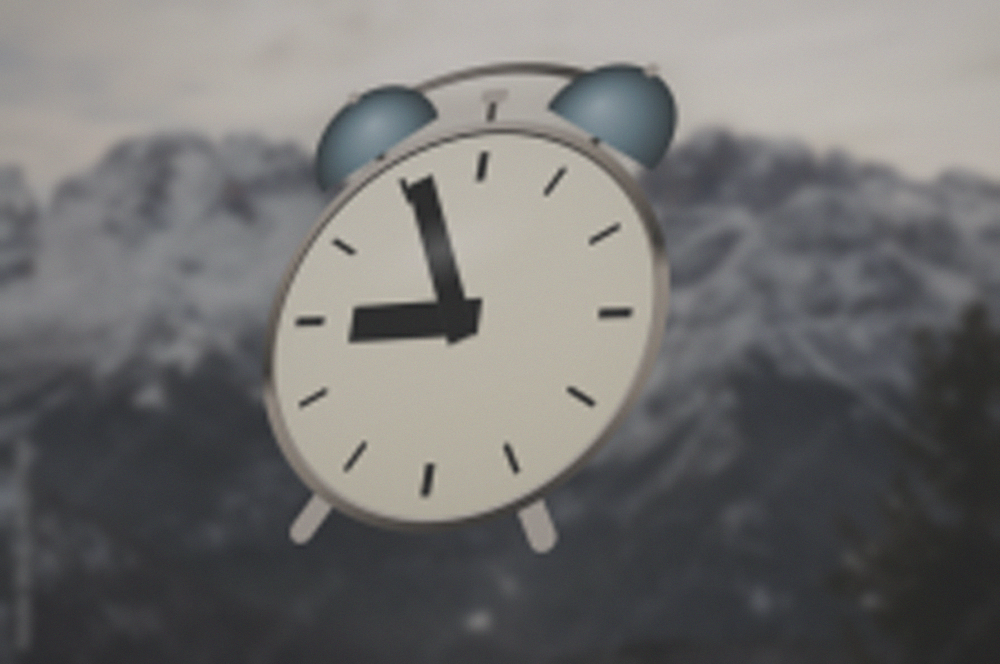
8 h 56 min
